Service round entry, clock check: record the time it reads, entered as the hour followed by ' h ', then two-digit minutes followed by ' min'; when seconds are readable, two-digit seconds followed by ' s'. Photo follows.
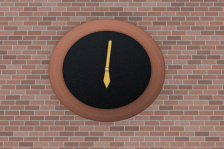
6 h 01 min
